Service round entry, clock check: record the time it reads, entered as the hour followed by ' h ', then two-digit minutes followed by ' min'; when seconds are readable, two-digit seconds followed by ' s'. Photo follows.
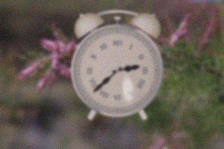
2 h 38 min
